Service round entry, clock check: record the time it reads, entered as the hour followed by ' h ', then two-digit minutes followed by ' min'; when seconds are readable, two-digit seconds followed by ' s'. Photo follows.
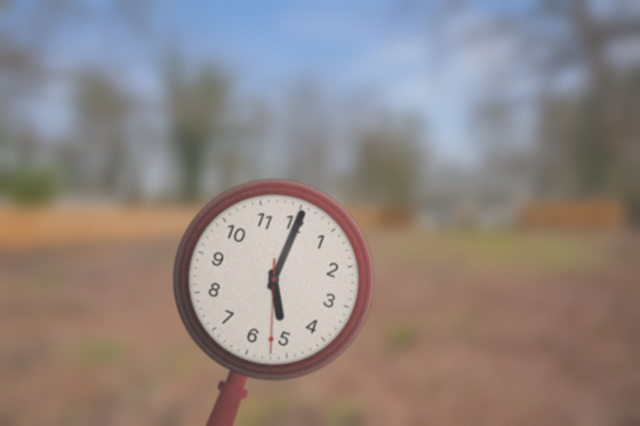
5 h 00 min 27 s
